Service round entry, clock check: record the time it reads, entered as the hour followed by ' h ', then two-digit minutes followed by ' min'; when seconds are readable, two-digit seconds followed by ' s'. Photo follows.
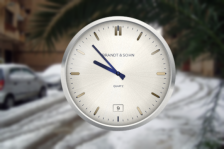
9 h 53 min
